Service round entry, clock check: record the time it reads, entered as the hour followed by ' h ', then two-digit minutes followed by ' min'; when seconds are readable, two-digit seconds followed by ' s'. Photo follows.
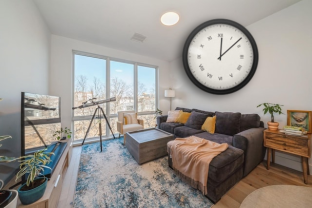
12 h 08 min
